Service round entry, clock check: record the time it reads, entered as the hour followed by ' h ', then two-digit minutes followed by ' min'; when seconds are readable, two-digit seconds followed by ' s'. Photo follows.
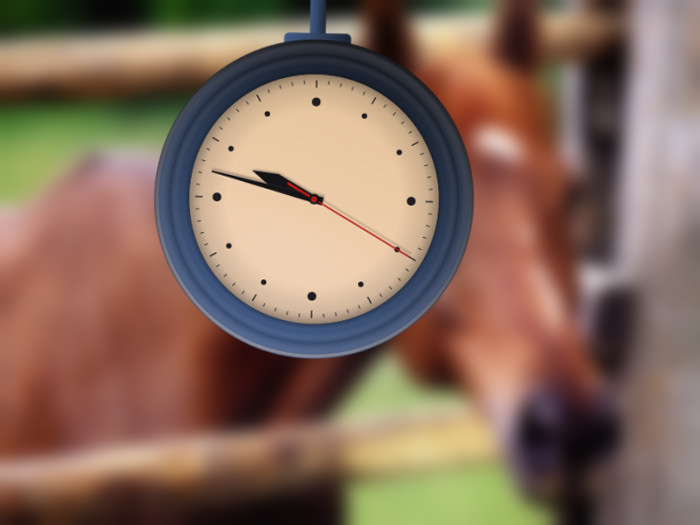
9 h 47 min 20 s
